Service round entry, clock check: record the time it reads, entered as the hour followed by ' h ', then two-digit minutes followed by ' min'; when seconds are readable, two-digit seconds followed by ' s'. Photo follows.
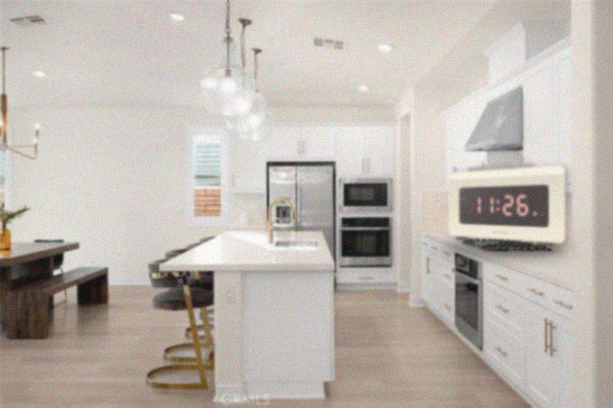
11 h 26 min
